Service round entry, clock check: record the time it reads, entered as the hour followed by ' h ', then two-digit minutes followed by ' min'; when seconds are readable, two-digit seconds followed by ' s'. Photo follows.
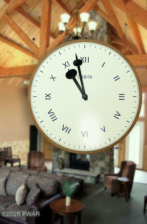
10 h 58 min
